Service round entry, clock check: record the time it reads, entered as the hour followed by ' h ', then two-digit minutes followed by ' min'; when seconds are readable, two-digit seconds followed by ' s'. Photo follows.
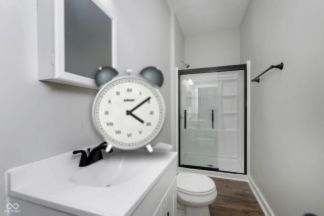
4 h 09 min
